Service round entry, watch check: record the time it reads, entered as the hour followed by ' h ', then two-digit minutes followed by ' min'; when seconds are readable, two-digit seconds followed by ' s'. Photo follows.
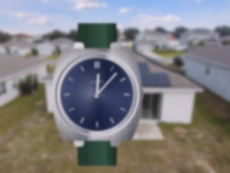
12 h 07 min
